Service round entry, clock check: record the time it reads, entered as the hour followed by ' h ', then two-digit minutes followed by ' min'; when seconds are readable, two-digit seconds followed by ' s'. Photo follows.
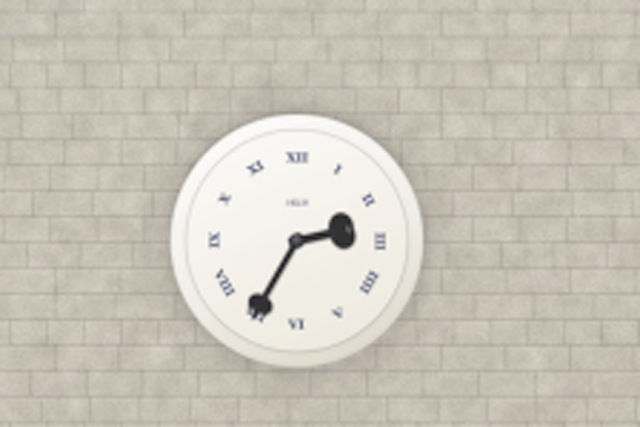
2 h 35 min
